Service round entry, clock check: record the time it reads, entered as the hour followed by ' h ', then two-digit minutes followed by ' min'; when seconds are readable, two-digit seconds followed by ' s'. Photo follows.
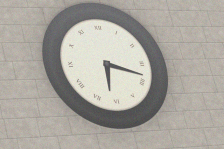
6 h 18 min
